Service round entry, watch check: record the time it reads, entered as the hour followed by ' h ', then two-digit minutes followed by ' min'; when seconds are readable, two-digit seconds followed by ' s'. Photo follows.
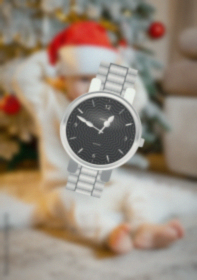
12 h 48 min
